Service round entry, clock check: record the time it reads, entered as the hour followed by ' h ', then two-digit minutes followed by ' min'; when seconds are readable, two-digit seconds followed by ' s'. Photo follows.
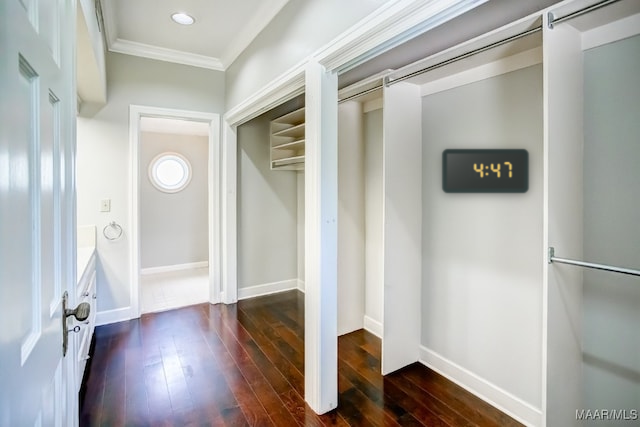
4 h 47 min
